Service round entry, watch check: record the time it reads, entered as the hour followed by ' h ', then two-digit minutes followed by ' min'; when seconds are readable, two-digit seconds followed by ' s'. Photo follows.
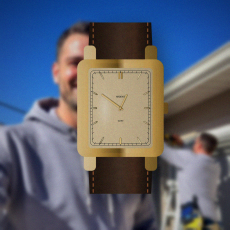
12 h 51 min
